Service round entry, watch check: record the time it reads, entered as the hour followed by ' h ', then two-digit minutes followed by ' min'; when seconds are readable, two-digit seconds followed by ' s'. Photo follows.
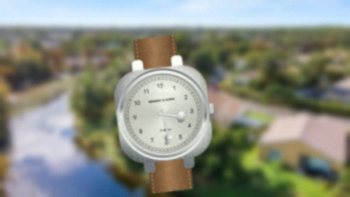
3 h 29 min
